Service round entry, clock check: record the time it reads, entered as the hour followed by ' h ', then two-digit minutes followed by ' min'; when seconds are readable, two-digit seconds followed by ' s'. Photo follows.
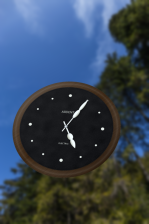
5 h 05 min
